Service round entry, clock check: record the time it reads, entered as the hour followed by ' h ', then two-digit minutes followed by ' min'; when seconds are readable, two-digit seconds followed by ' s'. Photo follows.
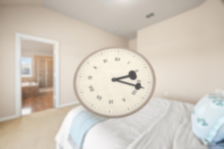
2 h 17 min
